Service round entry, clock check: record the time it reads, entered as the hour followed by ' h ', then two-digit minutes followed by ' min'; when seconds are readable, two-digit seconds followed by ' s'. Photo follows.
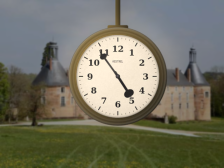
4 h 54 min
